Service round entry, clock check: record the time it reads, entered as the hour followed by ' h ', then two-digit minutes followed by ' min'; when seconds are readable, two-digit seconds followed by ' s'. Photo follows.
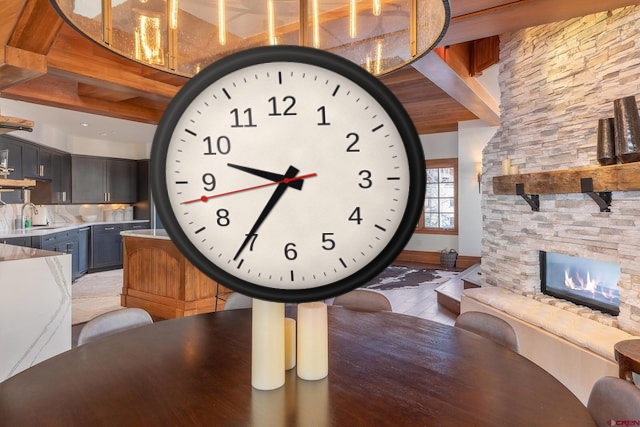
9 h 35 min 43 s
